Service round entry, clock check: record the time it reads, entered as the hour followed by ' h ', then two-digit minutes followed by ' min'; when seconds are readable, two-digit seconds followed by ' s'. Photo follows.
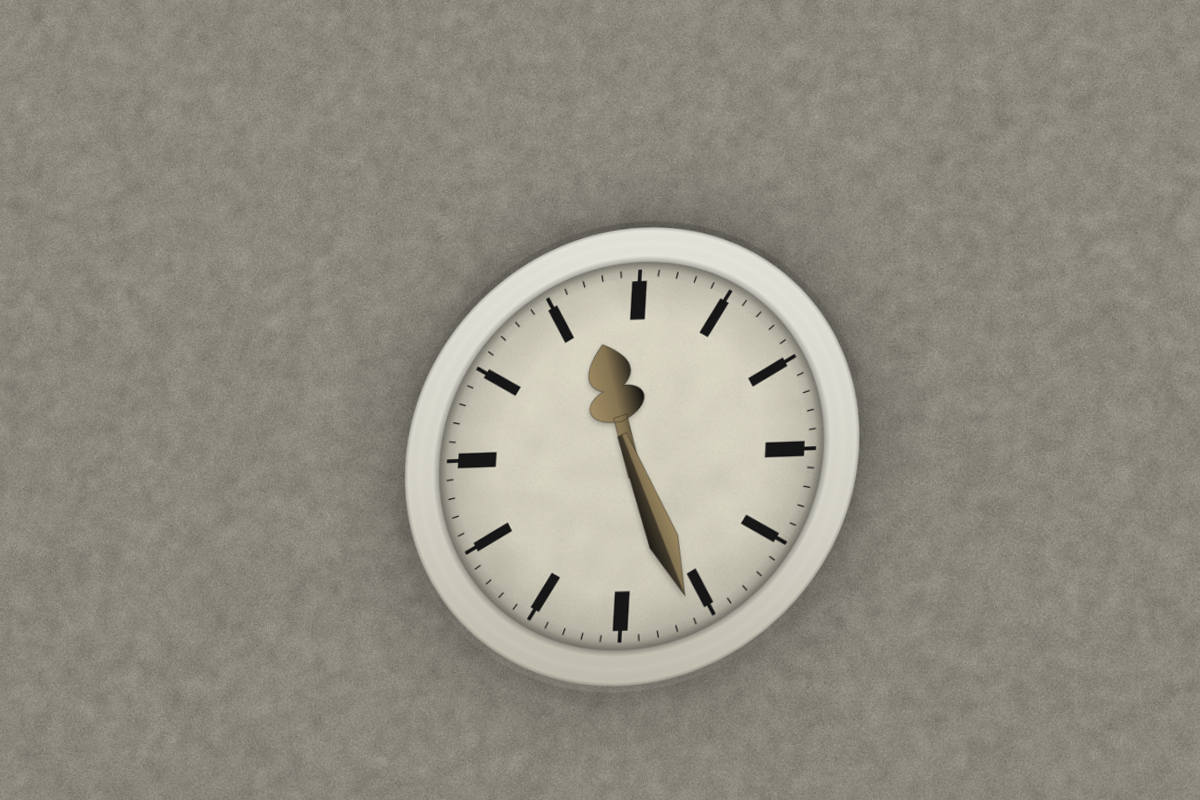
11 h 26 min
